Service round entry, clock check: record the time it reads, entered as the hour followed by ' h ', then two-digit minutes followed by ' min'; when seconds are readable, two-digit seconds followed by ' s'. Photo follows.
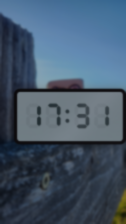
17 h 31 min
